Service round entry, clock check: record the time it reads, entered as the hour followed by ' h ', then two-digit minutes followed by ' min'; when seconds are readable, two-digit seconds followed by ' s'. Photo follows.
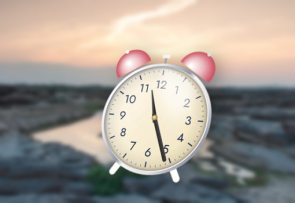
11 h 26 min
